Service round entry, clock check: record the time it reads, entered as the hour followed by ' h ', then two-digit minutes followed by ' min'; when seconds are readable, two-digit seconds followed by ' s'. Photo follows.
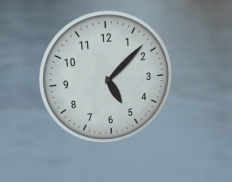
5 h 08 min
